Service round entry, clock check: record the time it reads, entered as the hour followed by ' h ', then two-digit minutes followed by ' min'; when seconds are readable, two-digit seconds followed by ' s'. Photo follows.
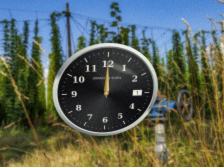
12 h 00 min
